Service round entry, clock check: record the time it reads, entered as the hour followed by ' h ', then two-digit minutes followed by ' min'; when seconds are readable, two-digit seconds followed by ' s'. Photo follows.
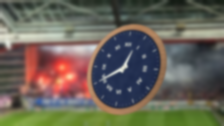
12 h 40 min
